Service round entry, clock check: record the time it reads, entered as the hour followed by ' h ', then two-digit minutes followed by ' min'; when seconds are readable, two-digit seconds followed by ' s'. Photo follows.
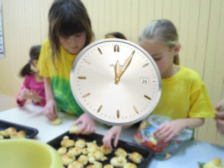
12 h 05 min
